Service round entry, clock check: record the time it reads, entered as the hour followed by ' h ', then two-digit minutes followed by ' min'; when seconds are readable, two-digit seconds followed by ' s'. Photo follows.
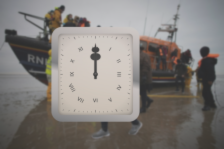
12 h 00 min
